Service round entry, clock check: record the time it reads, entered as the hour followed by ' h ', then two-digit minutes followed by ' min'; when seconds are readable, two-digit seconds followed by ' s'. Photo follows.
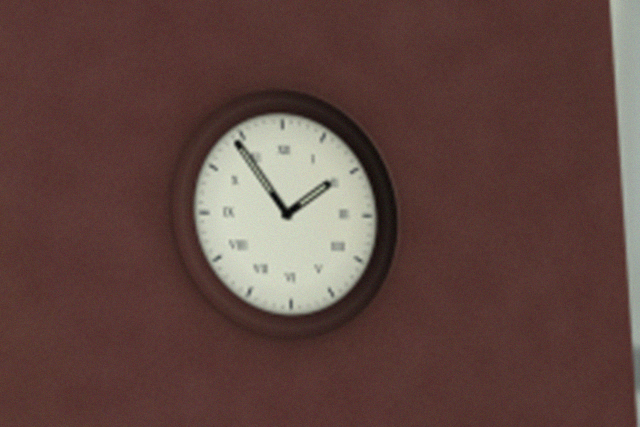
1 h 54 min
